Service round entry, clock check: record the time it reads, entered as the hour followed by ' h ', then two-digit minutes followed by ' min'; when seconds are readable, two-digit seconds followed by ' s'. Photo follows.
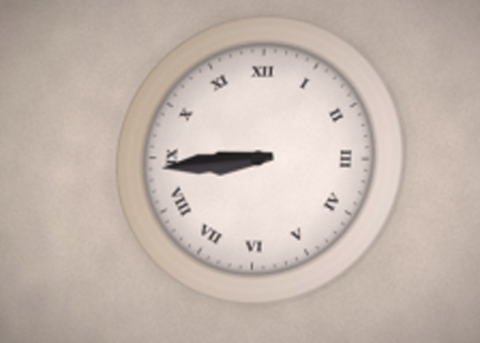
8 h 44 min
